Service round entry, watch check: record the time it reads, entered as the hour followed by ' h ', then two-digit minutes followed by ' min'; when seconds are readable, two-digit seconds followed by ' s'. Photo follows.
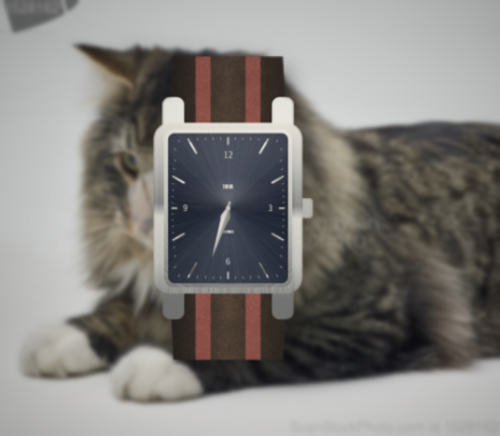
6 h 33 min
